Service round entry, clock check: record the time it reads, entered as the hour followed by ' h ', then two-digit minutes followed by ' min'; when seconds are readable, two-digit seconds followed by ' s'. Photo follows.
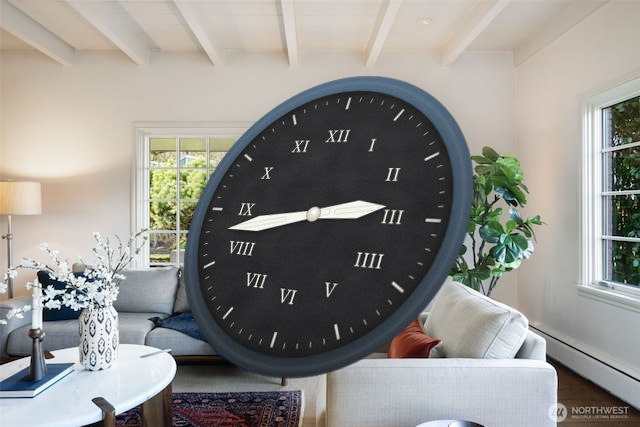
2 h 43 min
